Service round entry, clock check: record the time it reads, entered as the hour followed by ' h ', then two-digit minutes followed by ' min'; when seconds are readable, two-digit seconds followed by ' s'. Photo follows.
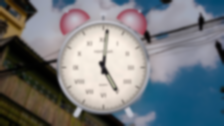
5 h 01 min
